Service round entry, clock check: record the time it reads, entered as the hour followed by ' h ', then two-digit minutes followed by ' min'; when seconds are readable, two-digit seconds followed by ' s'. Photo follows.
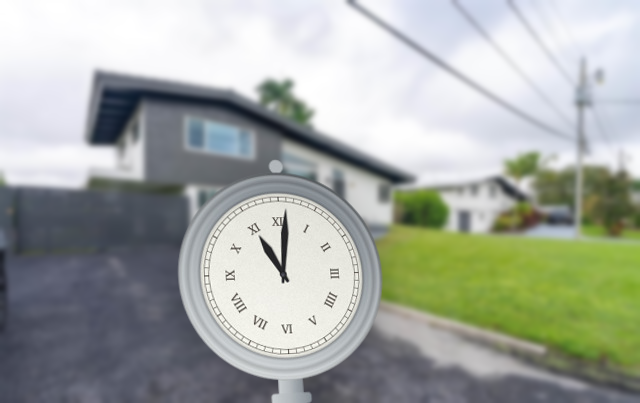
11 h 01 min
